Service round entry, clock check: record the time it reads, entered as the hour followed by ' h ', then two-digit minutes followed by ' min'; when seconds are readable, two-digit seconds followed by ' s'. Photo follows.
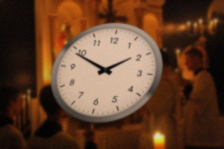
1 h 49 min
